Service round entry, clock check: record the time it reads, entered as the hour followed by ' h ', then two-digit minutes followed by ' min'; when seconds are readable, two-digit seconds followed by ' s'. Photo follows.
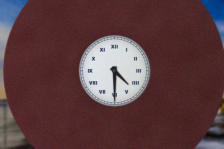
4 h 30 min
